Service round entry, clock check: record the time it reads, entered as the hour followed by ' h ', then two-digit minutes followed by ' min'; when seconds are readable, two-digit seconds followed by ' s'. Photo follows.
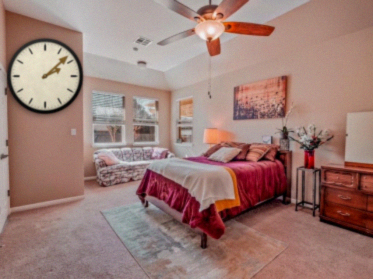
2 h 08 min
